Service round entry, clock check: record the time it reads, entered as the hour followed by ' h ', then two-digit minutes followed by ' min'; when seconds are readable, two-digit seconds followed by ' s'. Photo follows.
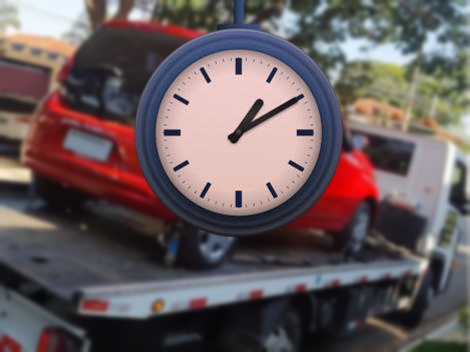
1 h 10 min
